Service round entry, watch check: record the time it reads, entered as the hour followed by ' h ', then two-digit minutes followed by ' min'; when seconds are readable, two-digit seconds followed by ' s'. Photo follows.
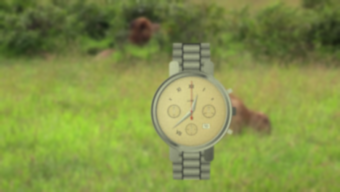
12 h 38 min
